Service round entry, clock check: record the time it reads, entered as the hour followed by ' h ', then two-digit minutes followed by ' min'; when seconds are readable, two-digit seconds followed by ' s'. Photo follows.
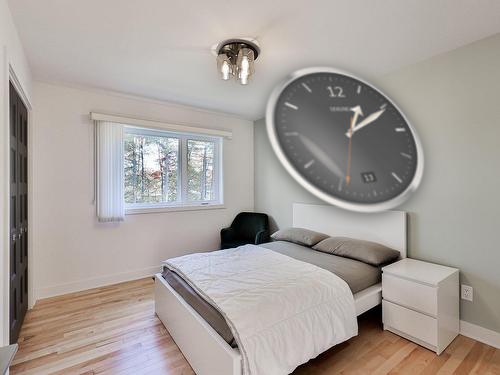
1 h 10 min 34 s
